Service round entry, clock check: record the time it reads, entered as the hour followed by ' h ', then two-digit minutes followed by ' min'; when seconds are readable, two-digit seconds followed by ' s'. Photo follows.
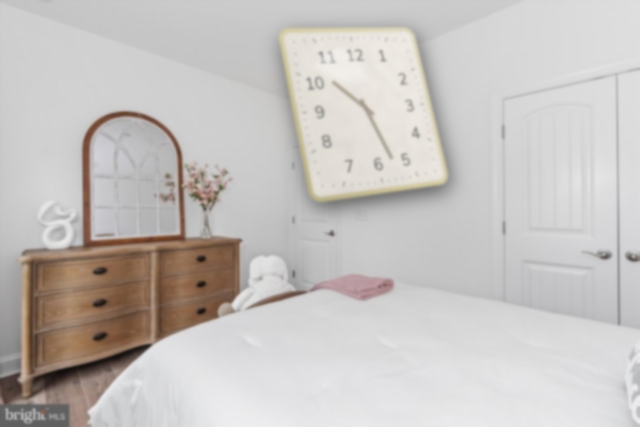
10 h 27 min
